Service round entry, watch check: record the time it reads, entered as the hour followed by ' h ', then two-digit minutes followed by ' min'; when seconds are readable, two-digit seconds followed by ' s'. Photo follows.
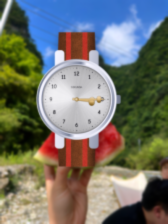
3 h 15 min
